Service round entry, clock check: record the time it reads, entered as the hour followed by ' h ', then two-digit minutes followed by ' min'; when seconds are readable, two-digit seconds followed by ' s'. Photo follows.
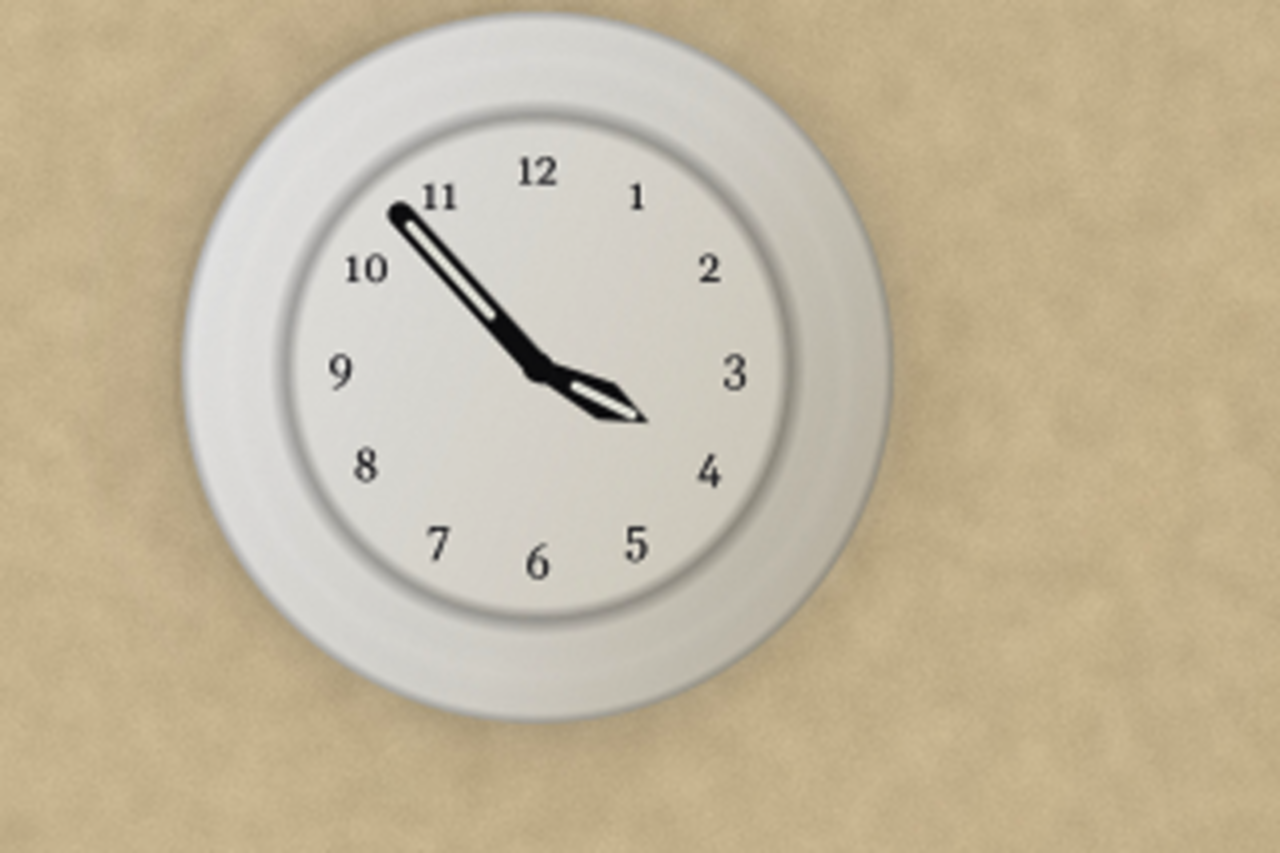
3 h 53 min
